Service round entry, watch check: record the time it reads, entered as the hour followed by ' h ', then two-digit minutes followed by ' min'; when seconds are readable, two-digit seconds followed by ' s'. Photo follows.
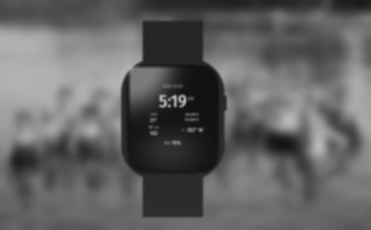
5 h 19 min
